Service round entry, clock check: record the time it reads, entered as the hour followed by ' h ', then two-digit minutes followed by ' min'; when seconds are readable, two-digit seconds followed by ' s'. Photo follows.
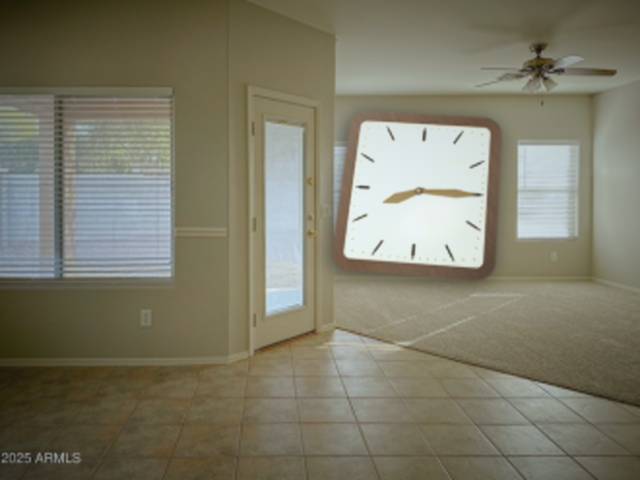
8 h 15 min
